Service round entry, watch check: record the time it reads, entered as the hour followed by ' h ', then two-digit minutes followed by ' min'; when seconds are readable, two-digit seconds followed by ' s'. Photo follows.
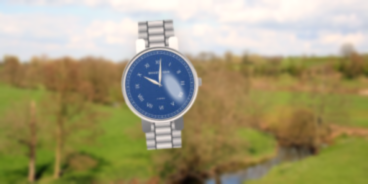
10 h 01 min
